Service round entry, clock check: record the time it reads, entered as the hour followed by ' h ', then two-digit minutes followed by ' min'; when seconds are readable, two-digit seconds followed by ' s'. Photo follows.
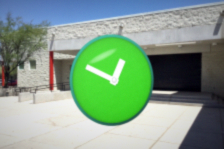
12 h 49 min
